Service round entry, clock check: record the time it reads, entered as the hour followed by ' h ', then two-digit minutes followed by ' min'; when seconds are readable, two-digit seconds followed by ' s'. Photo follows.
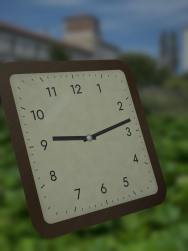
9 h 13 min
